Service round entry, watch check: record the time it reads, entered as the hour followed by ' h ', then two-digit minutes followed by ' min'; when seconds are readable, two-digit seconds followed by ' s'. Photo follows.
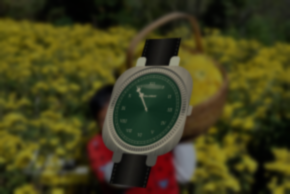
10 h 54 min
